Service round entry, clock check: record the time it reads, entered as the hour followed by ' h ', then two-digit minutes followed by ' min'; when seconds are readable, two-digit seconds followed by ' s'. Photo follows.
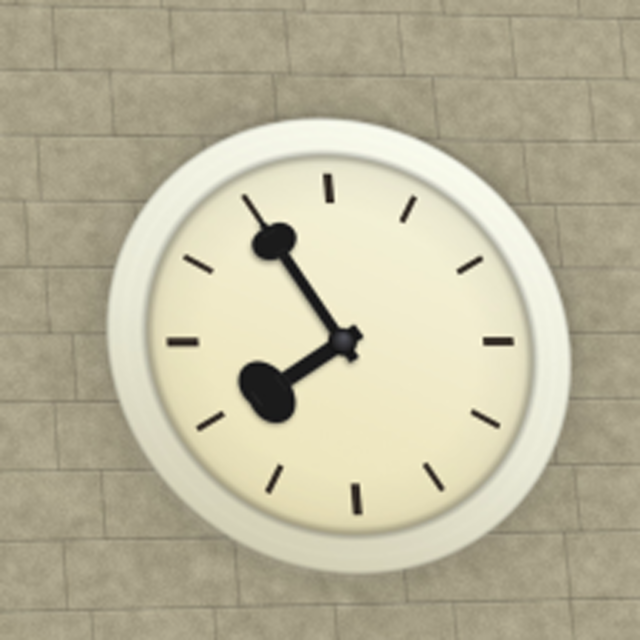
7 h 55 min
